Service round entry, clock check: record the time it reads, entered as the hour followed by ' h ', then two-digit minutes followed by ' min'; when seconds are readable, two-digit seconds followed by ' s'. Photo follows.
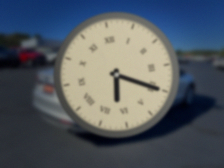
6 h 20 min
